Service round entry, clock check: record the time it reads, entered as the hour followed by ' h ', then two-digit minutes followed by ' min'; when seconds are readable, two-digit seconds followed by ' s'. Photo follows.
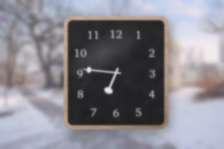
6 h 46 min
